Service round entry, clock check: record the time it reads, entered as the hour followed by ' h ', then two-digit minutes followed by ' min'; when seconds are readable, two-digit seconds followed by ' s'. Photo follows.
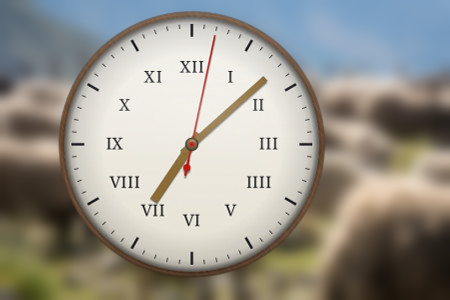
7 h 08 min 02 s
